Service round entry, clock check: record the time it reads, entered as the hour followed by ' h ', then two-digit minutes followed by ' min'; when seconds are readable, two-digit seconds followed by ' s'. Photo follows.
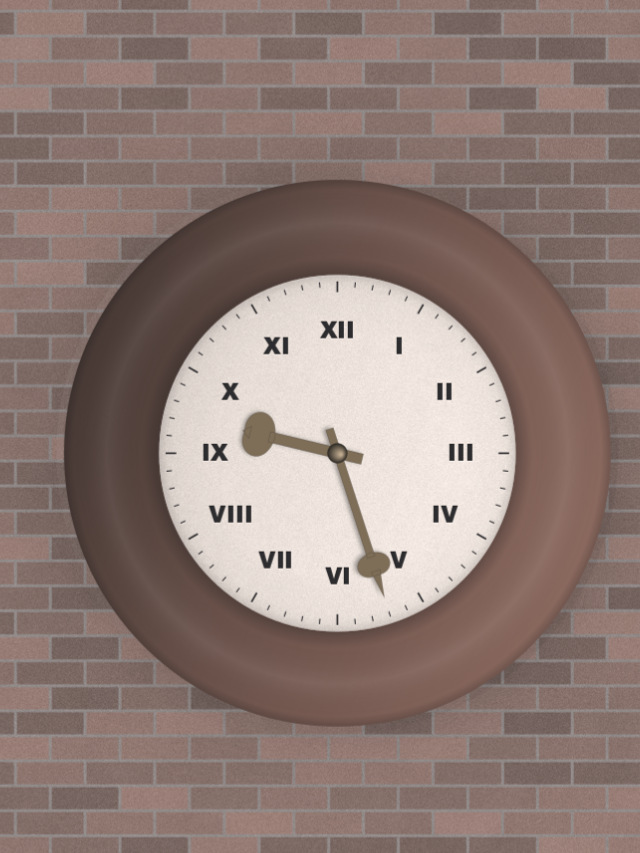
9 h 27 min
